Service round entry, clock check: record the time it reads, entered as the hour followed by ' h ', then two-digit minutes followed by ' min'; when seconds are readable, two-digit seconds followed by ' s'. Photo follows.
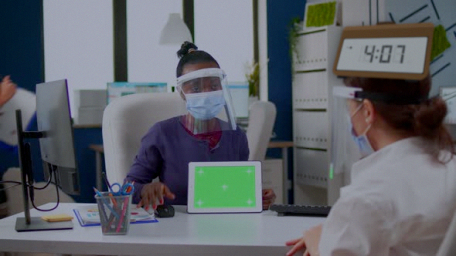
4 h 07 min
